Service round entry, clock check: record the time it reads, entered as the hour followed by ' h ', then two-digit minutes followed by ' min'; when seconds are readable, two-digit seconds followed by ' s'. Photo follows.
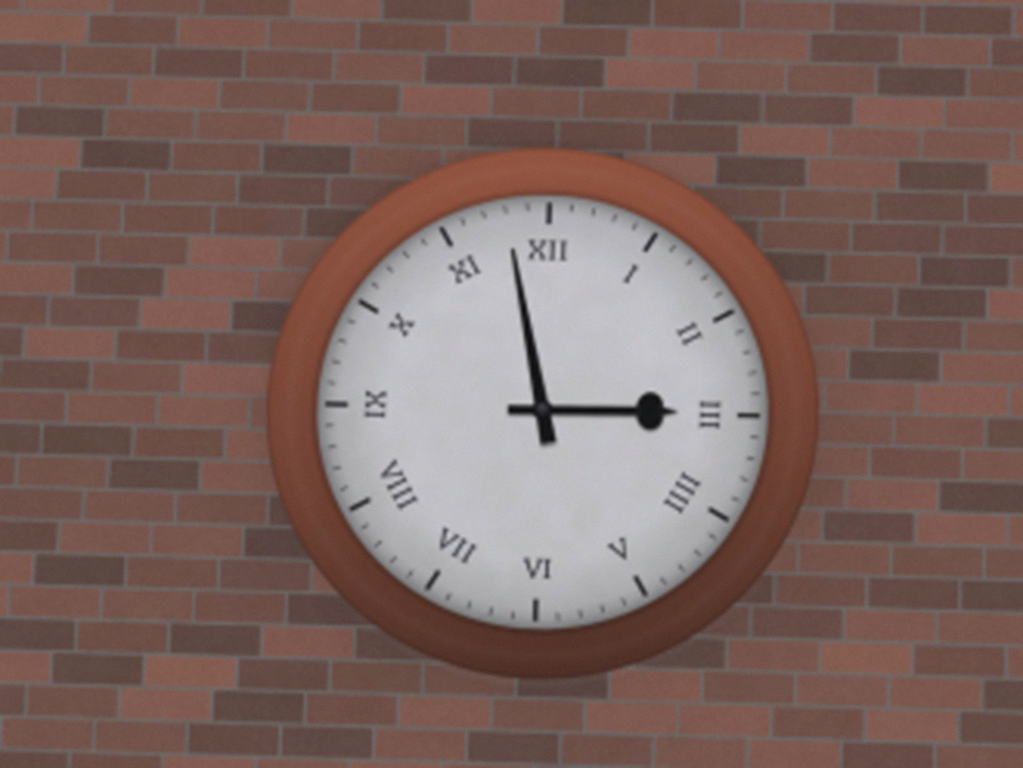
2 h 58 min
